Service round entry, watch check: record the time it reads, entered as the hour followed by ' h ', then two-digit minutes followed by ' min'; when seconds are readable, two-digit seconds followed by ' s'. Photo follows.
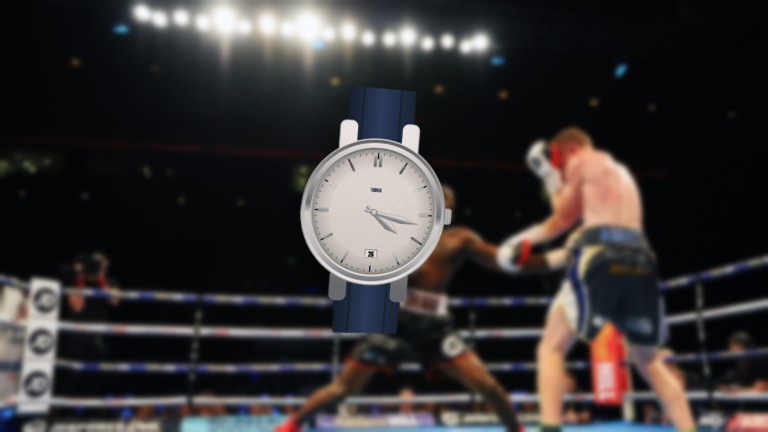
4 h 17 min
